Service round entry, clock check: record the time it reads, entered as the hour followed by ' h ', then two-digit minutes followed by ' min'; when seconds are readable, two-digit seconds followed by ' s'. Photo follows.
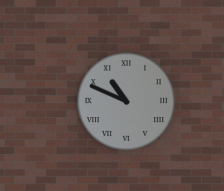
10 h 49 min
